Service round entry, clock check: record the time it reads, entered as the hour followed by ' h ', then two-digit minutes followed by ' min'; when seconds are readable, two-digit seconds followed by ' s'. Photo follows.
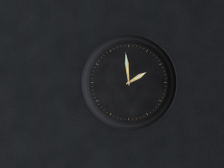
1 h 59 min
